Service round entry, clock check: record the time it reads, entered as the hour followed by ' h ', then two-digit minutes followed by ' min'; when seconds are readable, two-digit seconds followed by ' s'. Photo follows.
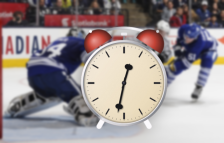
12 h 32 min
